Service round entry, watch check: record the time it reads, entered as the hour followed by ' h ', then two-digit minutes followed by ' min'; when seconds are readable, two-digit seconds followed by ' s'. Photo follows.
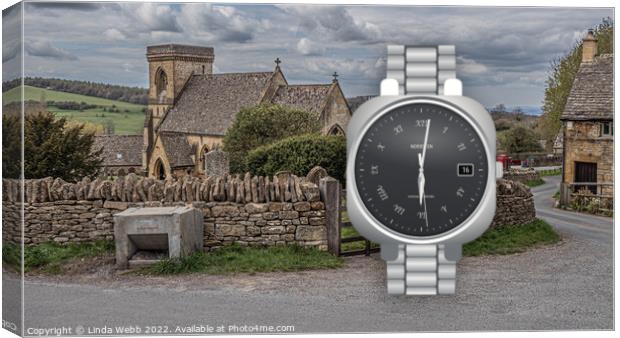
6 h 01 min 29 s
